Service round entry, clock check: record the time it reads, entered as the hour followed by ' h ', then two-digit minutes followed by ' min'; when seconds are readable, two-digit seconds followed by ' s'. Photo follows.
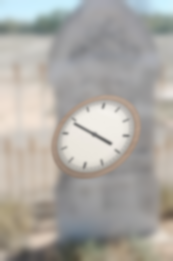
3 h 49 min
